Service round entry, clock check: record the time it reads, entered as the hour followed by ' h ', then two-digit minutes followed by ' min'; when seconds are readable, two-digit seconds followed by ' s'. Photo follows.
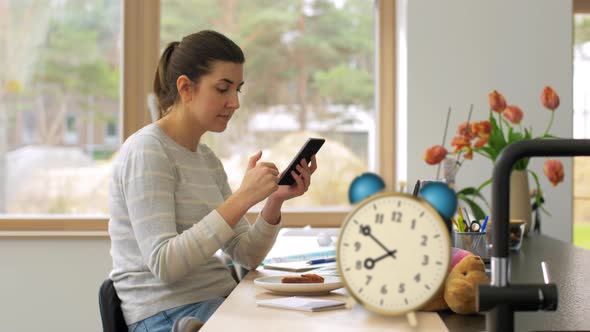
7 h 50 min
